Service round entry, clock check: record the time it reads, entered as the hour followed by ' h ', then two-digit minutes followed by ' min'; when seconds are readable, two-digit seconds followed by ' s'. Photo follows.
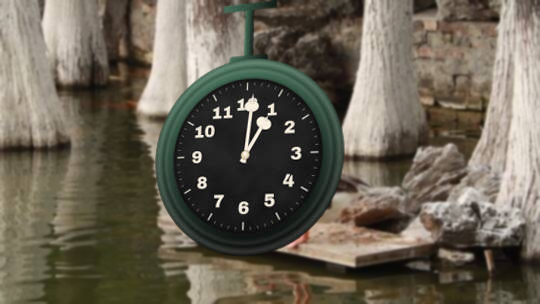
1 h 01 min
